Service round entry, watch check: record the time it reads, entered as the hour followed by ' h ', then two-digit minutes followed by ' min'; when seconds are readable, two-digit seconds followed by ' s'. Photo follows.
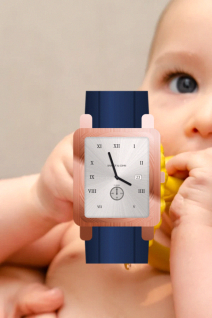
3 h 57 min
